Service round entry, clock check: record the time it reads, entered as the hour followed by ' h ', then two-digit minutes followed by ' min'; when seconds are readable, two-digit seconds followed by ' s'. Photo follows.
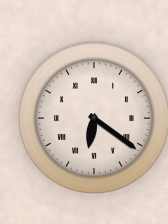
6 h 21 min
